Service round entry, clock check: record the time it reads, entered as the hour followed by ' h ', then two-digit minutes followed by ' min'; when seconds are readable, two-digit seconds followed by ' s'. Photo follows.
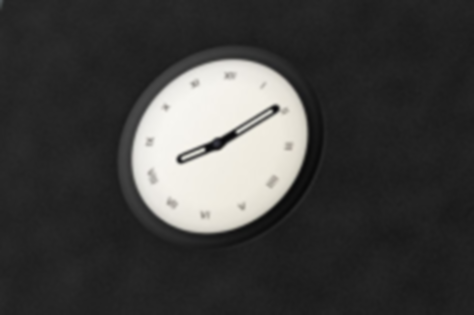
8 h 09 min
